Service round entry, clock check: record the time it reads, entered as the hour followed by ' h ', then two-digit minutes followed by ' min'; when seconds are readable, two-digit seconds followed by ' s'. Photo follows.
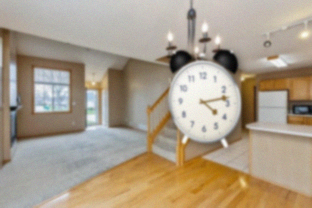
4 h 13 min
